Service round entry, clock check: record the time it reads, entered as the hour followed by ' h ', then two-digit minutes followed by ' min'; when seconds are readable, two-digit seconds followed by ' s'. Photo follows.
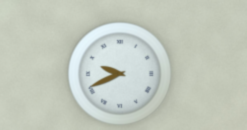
9 h 41 min
